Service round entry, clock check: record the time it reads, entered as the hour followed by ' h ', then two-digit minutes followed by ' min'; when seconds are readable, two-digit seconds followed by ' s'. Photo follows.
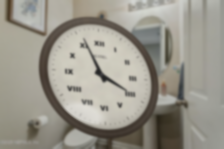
3 h 56 min
